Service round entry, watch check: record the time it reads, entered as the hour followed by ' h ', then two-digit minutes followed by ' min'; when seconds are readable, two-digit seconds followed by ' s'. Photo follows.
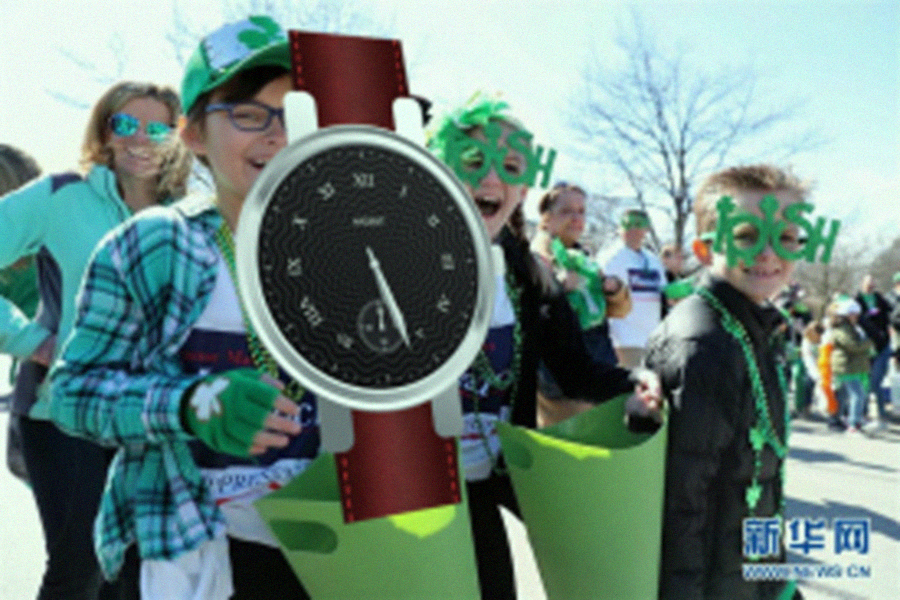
5 h 27 min
